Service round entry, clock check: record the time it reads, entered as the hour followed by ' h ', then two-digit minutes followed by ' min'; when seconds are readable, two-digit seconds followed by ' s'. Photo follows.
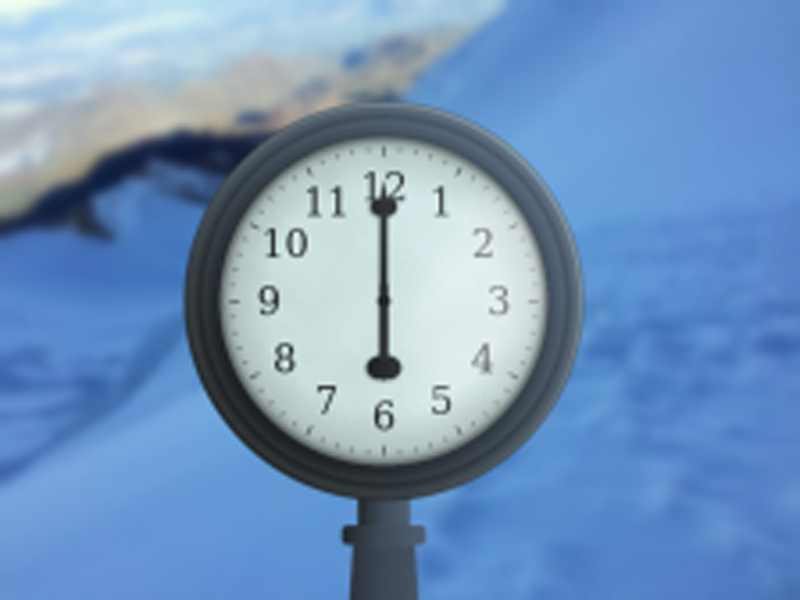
6 h 00 min
